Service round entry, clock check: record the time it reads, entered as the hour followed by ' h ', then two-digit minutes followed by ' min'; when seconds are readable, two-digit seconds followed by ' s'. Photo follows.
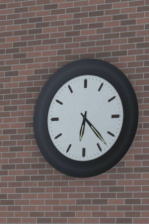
6 h 23 min
